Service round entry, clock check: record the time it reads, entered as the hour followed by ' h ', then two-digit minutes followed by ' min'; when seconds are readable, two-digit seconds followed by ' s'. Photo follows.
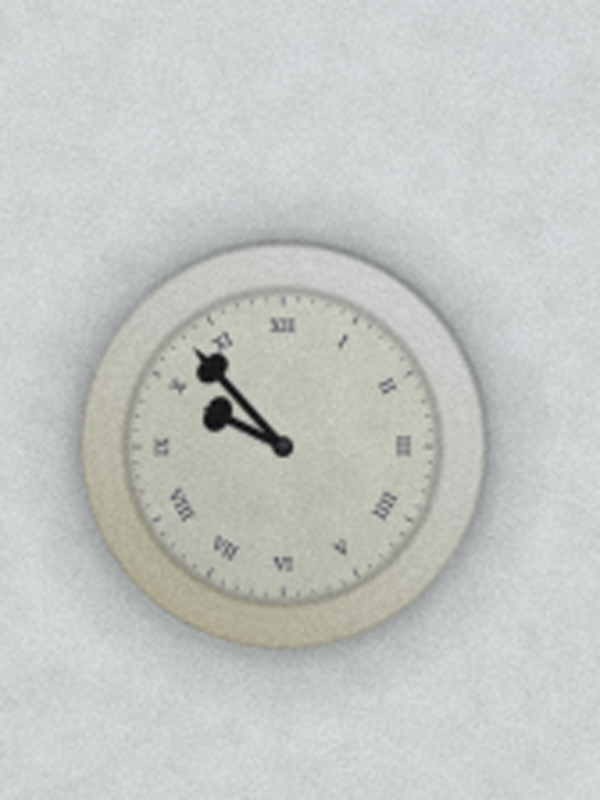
9 h 53 min
